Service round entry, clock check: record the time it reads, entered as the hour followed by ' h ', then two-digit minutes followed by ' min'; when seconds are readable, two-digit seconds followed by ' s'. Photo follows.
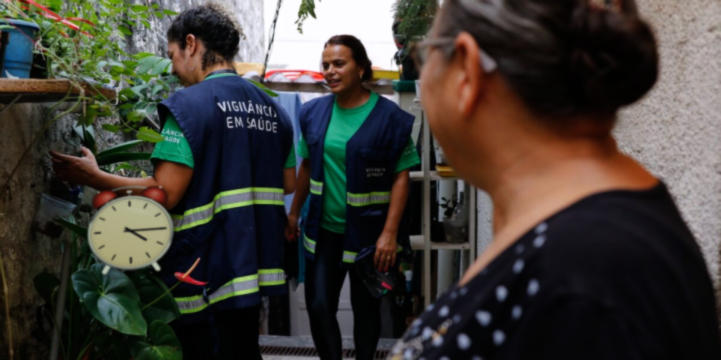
4 h 15 min
